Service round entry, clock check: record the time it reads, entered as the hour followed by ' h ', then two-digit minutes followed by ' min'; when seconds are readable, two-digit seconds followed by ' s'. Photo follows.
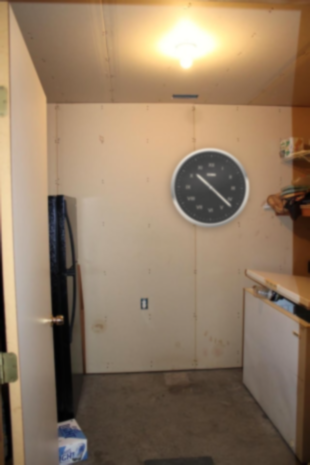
10 h 22 min
